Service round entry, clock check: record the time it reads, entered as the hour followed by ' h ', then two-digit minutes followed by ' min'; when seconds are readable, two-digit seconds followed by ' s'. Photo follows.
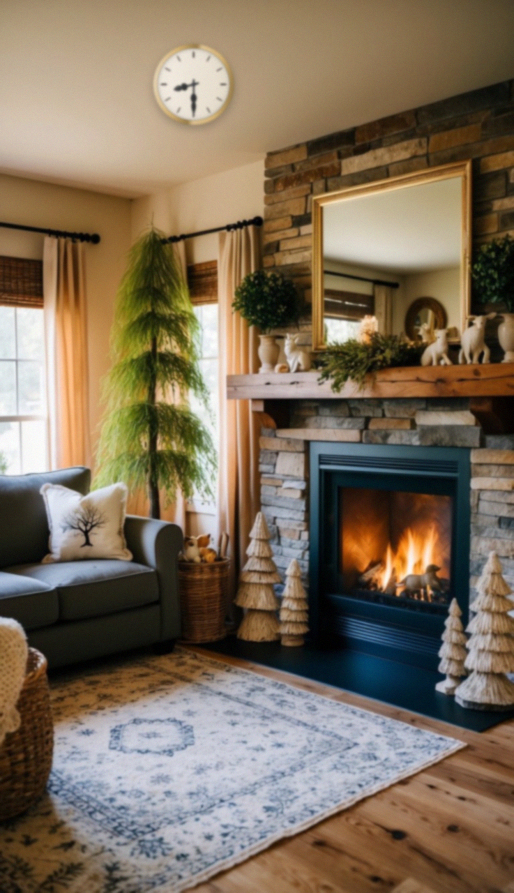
8 h 30 min
